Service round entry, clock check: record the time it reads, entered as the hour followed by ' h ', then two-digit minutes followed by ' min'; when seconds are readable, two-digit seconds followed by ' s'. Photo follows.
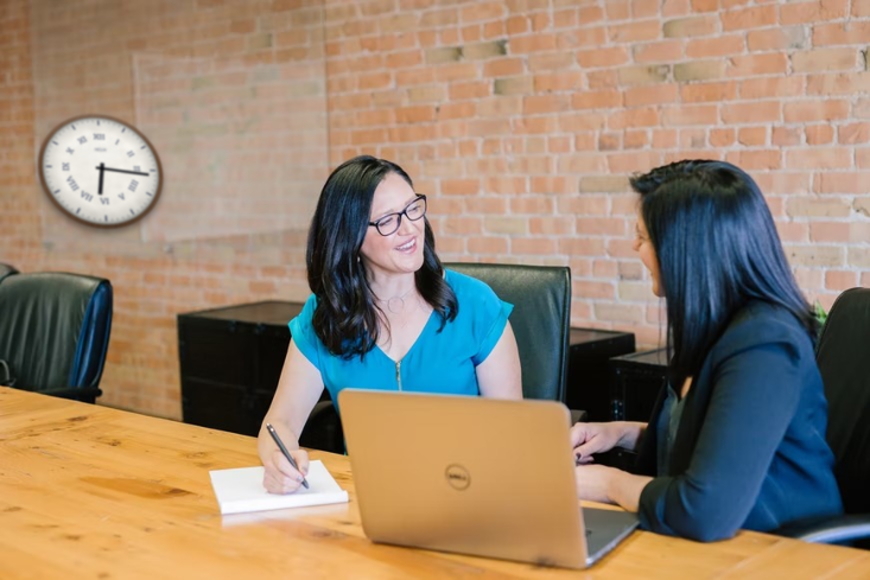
6 h 16 min
